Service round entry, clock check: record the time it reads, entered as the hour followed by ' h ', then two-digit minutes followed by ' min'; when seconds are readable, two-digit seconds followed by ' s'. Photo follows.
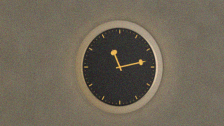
11 h 13 min
